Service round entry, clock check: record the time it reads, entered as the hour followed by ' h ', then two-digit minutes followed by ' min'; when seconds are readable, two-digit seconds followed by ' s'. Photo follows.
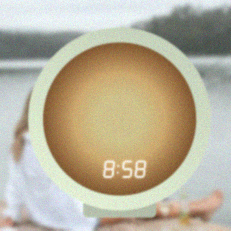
8 h 58 min
